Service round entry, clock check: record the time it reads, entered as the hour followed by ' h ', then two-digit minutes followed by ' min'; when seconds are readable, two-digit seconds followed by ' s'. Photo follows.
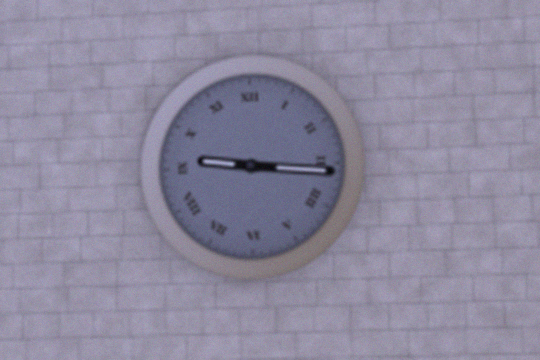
9 h 16 min
